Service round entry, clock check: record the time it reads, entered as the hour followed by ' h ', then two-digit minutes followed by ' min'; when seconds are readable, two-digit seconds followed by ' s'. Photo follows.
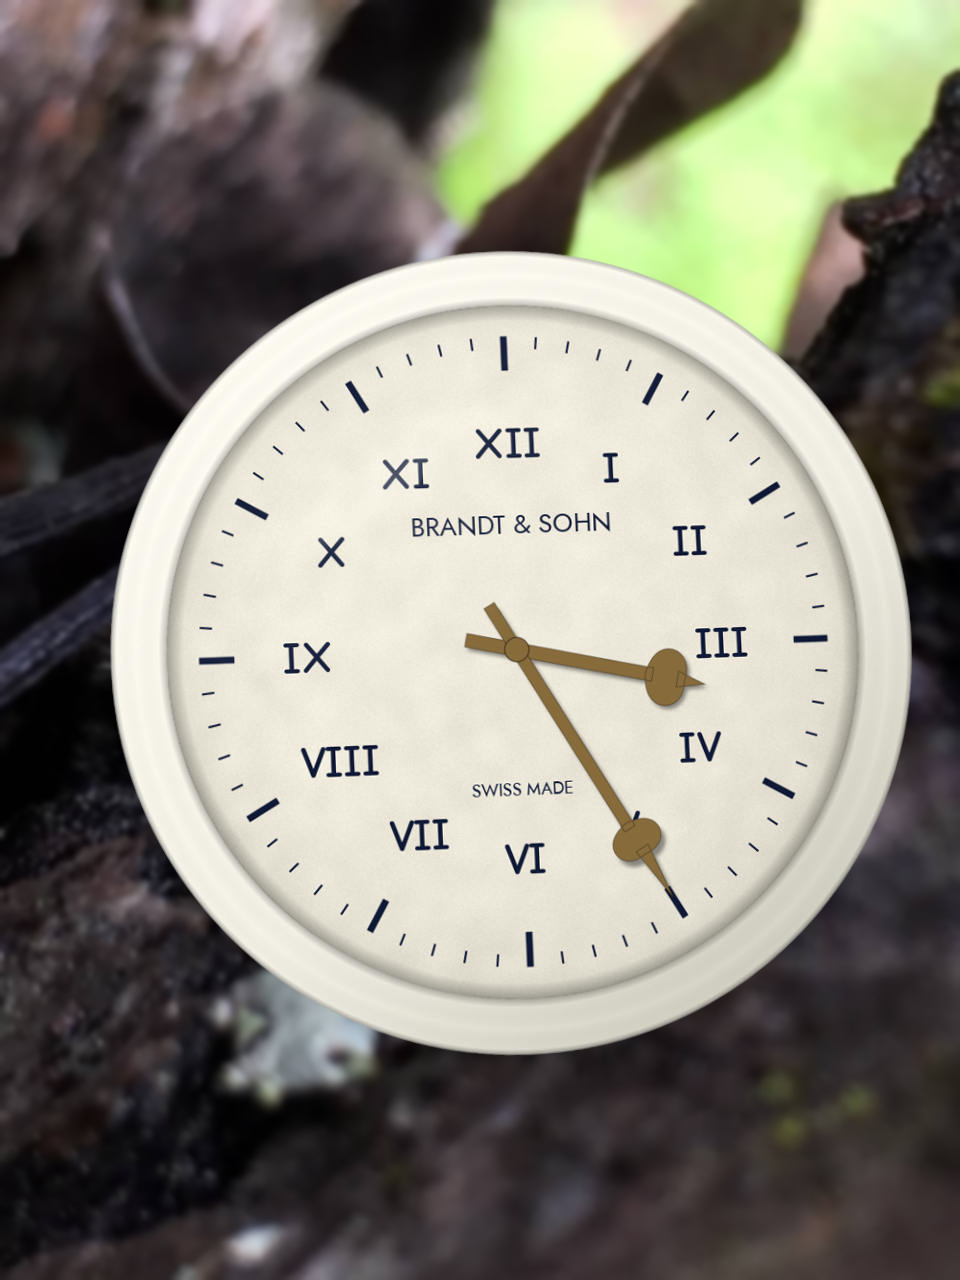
3 h 25 min
